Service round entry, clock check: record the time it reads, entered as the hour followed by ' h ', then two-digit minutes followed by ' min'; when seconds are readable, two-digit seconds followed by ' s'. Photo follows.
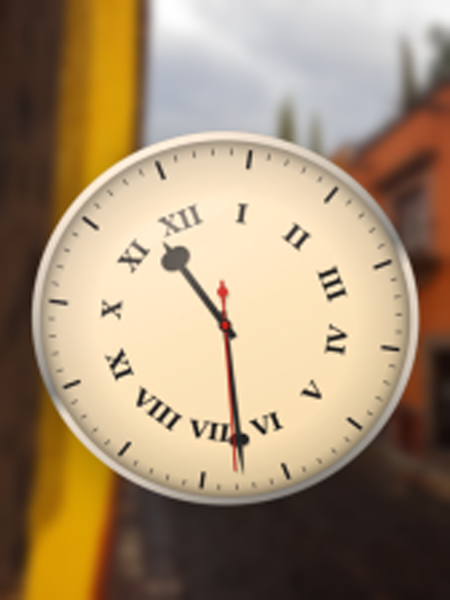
11 h 32 min 33 s
